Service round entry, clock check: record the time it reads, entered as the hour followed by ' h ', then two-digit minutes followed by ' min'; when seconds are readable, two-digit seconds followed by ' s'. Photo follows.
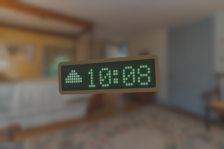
10 h 08 min
